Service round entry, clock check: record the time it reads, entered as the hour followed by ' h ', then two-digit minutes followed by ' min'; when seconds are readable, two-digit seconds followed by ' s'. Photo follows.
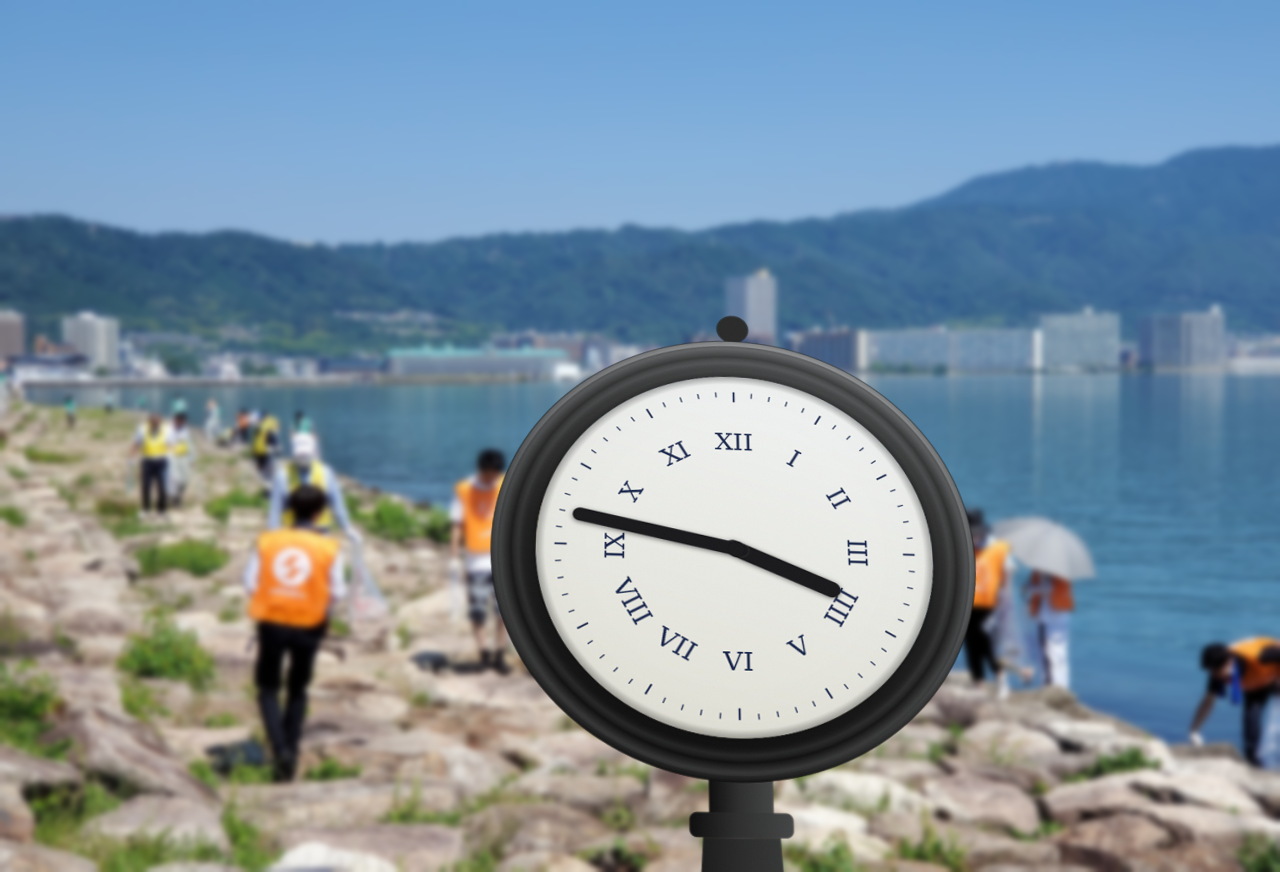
3 h 47 min
